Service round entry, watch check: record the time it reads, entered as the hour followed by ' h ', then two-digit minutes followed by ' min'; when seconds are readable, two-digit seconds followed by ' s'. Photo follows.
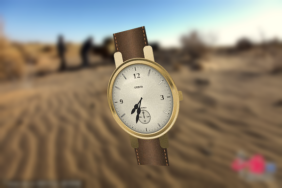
7 h 34 min
